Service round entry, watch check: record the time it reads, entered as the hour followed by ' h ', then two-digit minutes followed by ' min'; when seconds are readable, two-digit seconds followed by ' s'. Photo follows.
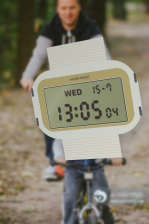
13 h 05 min 04 s
